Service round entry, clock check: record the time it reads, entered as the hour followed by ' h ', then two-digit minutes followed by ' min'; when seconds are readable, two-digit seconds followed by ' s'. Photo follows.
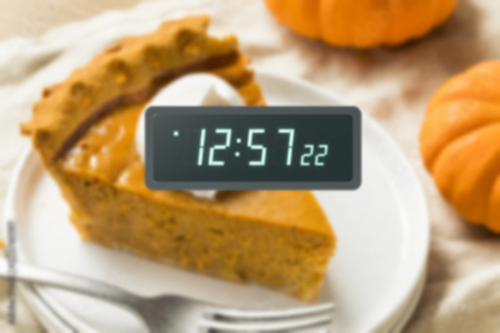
12 h 57 min 22 s
